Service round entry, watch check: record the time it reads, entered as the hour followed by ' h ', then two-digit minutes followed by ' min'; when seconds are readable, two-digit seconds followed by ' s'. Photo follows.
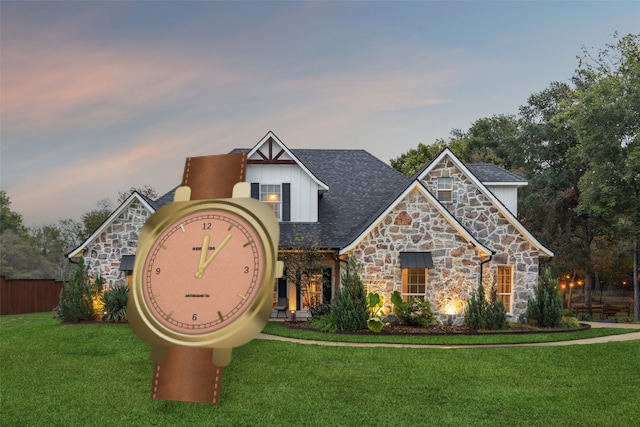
12 h 06 min
